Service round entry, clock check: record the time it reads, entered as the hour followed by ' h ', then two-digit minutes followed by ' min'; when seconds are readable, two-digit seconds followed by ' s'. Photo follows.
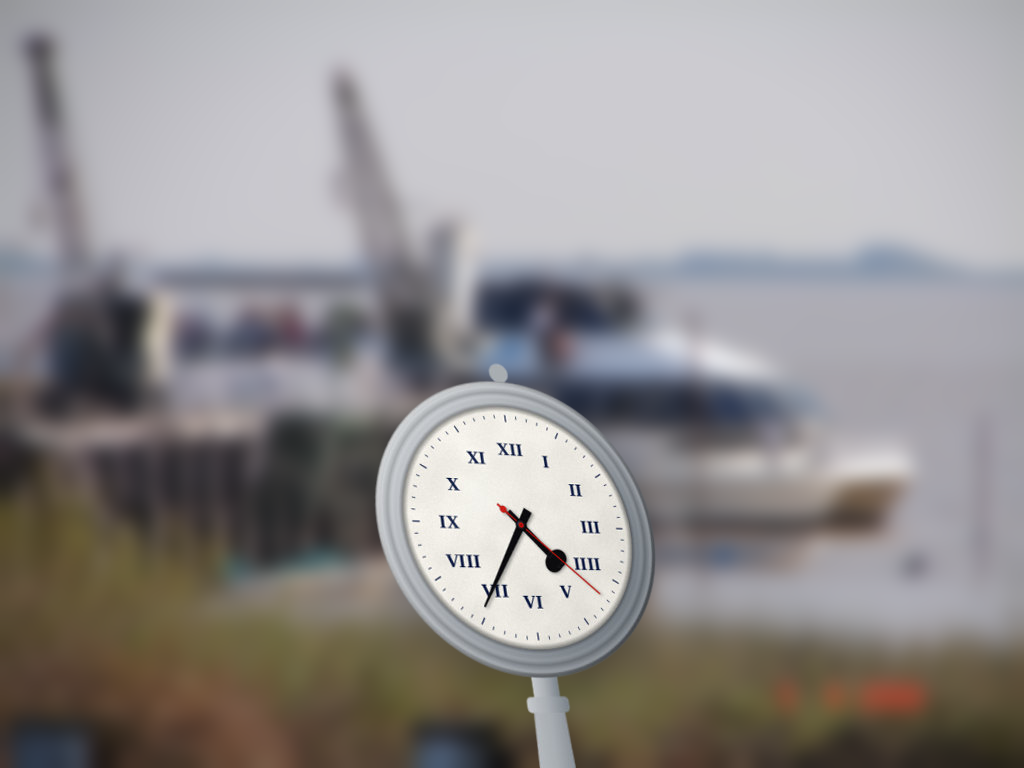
4 h 35 min 22 s
